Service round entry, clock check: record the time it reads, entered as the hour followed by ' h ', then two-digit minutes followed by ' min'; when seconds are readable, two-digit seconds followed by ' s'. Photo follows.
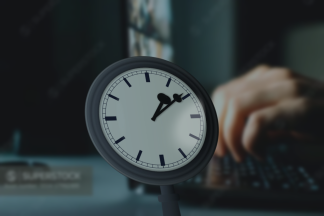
1 h 09 min
